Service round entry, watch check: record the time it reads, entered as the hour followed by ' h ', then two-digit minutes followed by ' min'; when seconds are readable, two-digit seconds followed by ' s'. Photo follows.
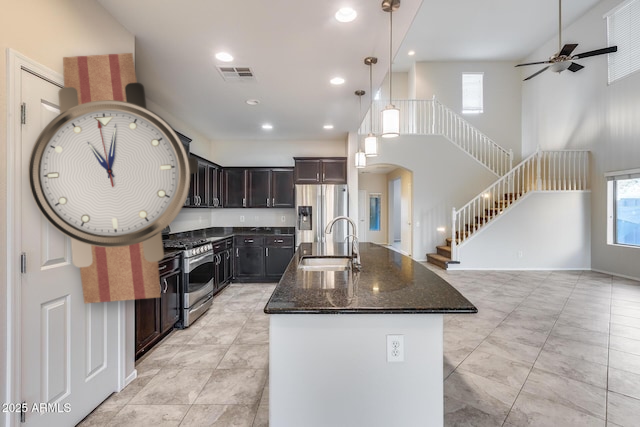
11 h 01 min 59 s
